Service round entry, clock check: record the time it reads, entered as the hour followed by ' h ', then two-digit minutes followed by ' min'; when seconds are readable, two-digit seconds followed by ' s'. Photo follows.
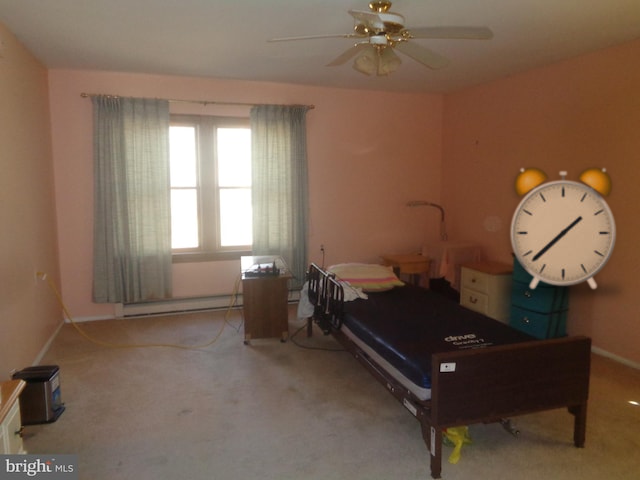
1 h 38 min
